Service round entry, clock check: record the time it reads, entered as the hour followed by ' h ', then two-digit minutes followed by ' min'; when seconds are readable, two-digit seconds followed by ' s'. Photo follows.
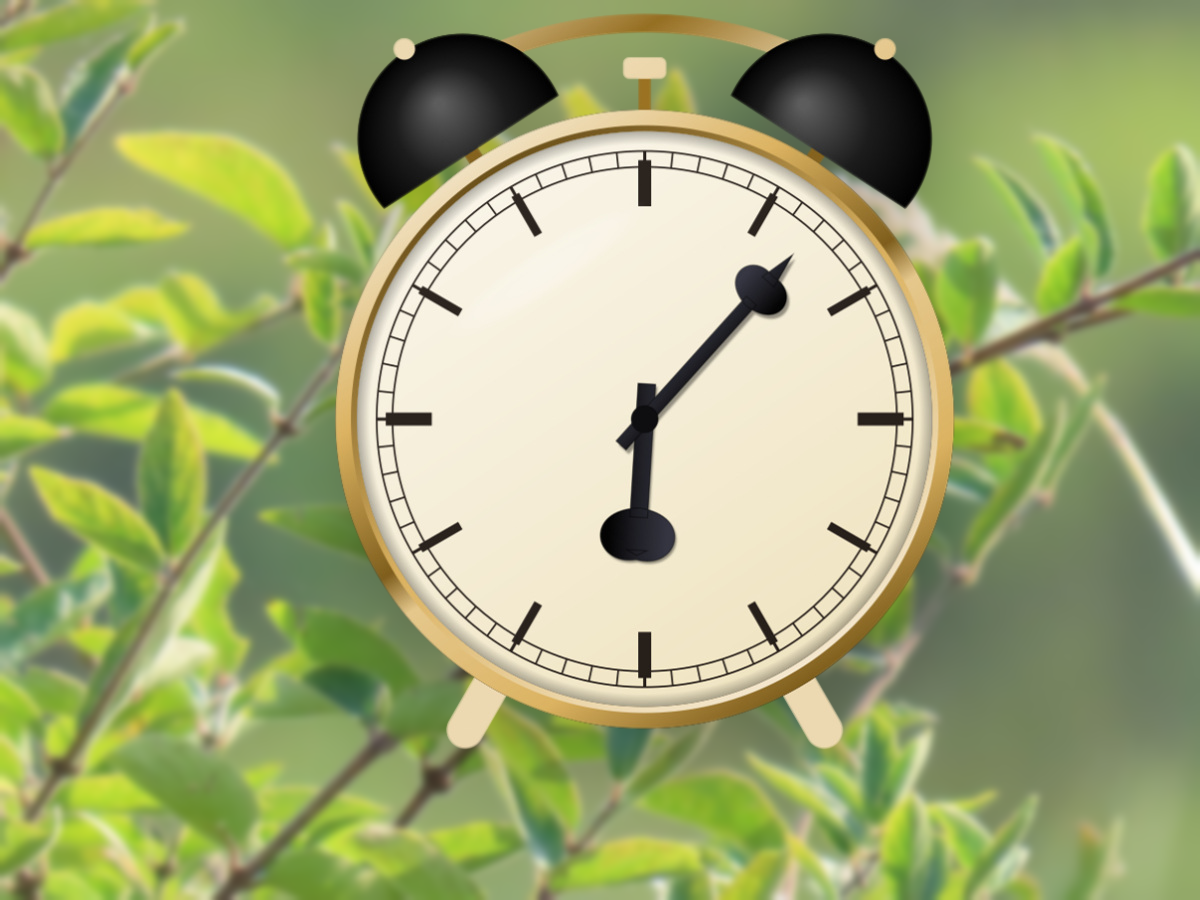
6 h 07 min
